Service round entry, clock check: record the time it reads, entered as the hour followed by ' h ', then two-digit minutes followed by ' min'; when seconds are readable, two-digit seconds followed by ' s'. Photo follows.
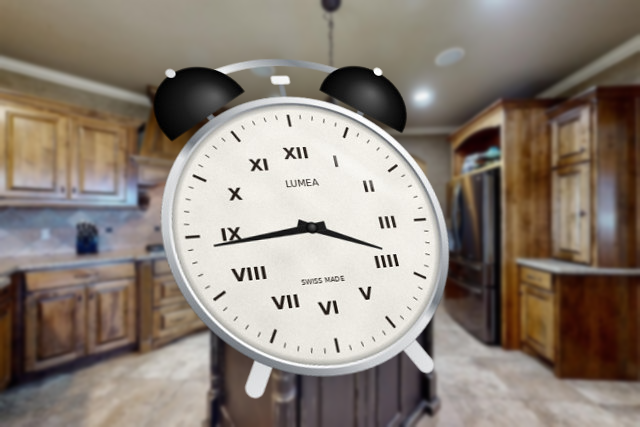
3 h 44 min
